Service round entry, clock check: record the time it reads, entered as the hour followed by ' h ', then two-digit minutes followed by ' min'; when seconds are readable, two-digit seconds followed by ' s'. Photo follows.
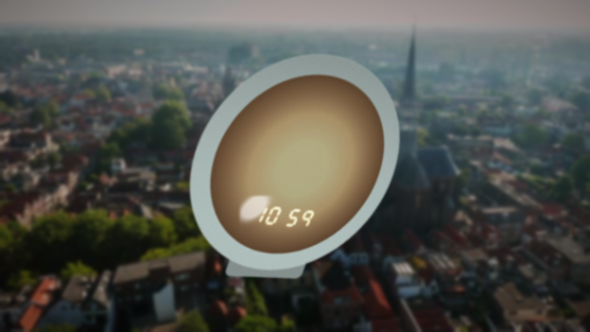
10 h 59 min
